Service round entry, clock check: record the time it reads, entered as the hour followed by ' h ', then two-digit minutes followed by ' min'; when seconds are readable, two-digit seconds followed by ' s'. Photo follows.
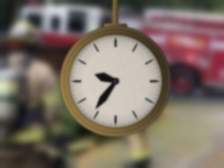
9 h 36 min
